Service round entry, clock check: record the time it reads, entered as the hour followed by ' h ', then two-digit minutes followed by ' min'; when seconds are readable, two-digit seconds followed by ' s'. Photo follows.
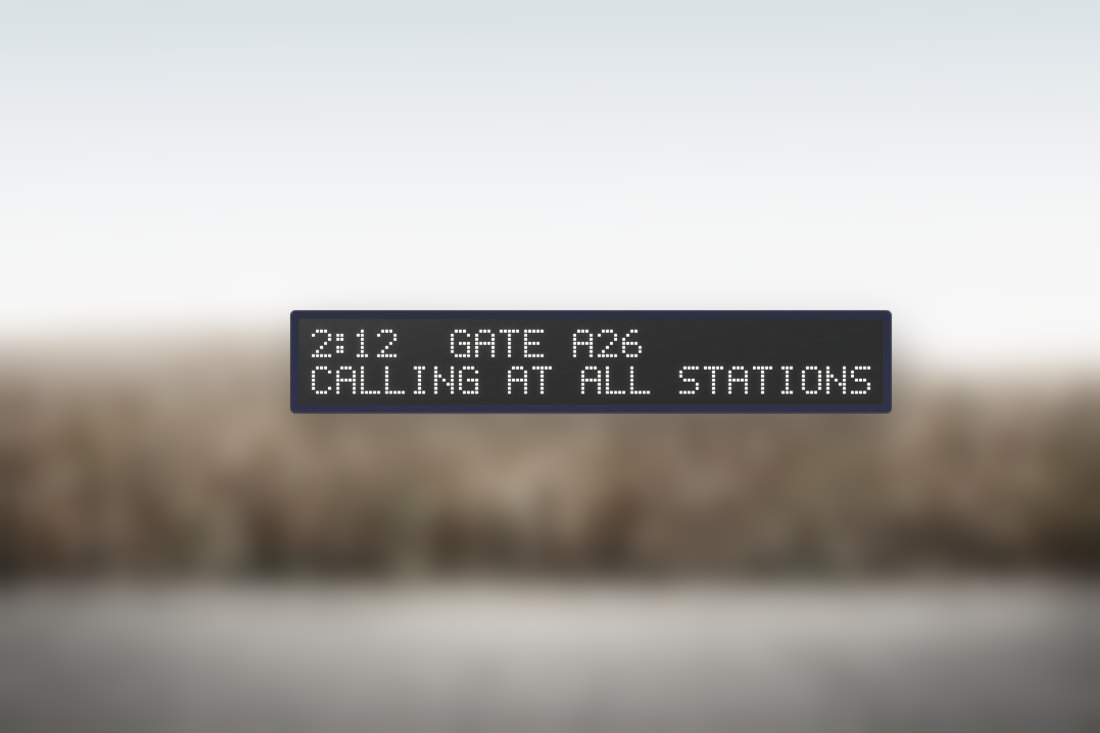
2 h 12 min
